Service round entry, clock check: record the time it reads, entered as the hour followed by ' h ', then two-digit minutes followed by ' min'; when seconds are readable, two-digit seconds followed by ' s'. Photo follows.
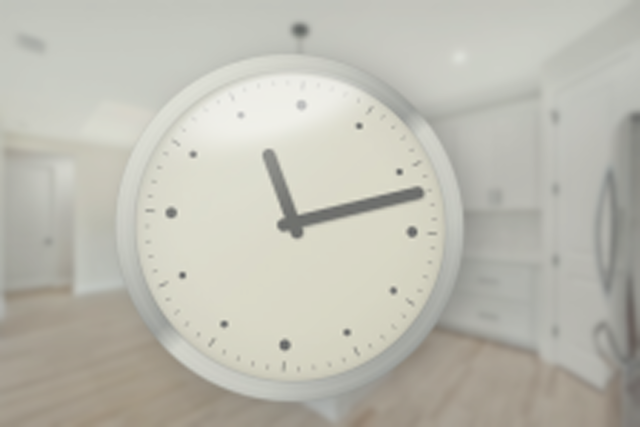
11 h 12 min
